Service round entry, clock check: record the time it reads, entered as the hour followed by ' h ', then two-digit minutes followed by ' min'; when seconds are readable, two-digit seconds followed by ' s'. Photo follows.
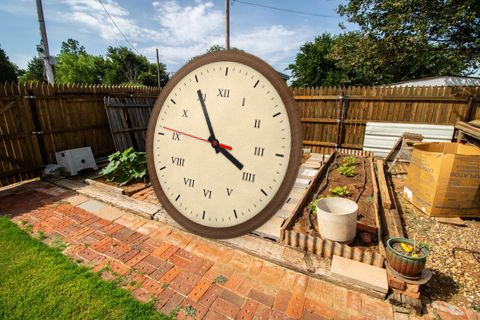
3 h 54 min 46 s
